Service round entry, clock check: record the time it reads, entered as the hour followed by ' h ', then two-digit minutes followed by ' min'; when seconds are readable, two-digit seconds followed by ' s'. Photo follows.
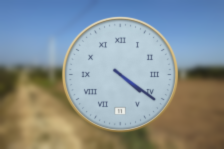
4 h 21 min
